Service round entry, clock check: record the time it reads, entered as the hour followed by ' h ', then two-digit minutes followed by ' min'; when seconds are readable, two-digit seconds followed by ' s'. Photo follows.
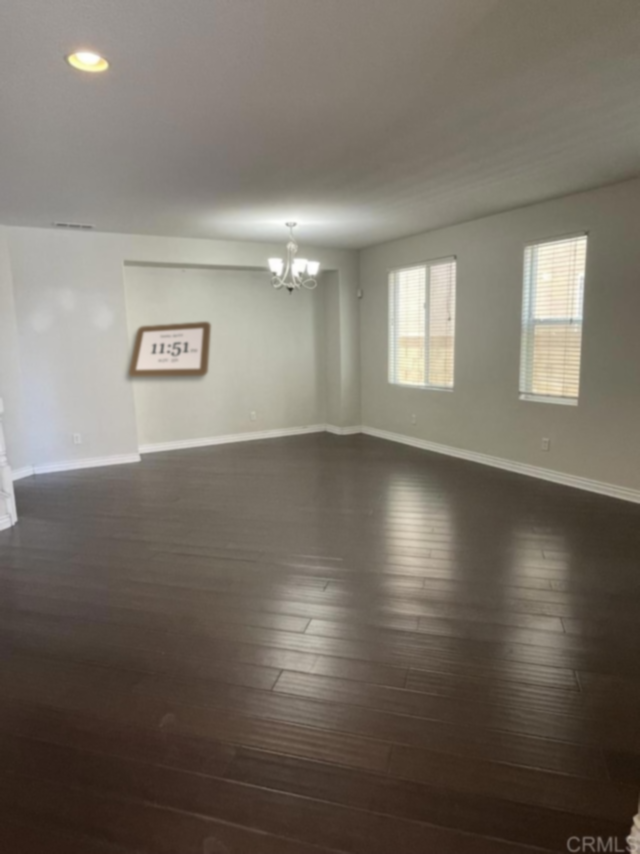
11 h 51 min
